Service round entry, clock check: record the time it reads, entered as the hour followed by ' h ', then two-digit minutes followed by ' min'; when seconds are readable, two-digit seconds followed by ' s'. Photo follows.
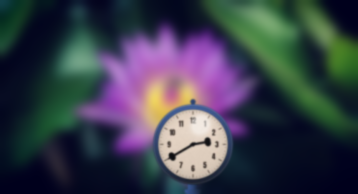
2 h 40 min
